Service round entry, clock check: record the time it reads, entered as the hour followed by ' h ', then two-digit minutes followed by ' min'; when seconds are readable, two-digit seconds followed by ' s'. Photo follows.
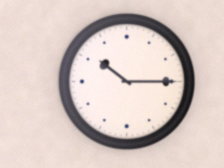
10 h 15 min
